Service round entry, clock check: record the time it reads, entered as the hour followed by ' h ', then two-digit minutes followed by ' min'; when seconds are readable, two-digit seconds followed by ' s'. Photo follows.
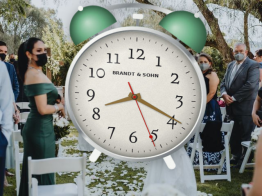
8 h 19 min 26 s
